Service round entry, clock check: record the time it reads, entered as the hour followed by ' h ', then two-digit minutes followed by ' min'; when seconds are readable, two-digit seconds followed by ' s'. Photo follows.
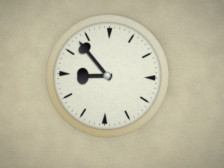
8 h 53 min
